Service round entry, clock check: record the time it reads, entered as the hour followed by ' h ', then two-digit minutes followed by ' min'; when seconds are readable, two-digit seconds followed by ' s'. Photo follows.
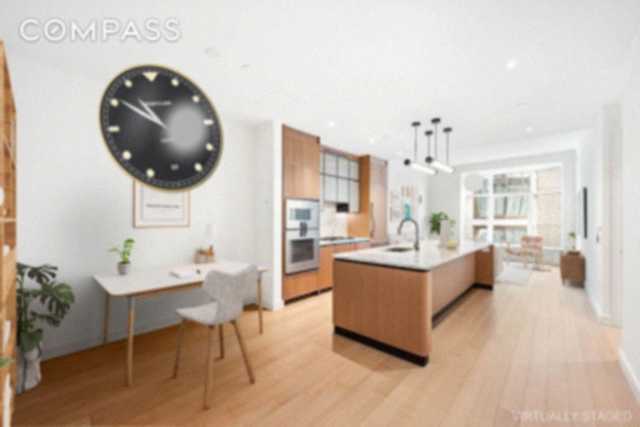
10 h 51 min
